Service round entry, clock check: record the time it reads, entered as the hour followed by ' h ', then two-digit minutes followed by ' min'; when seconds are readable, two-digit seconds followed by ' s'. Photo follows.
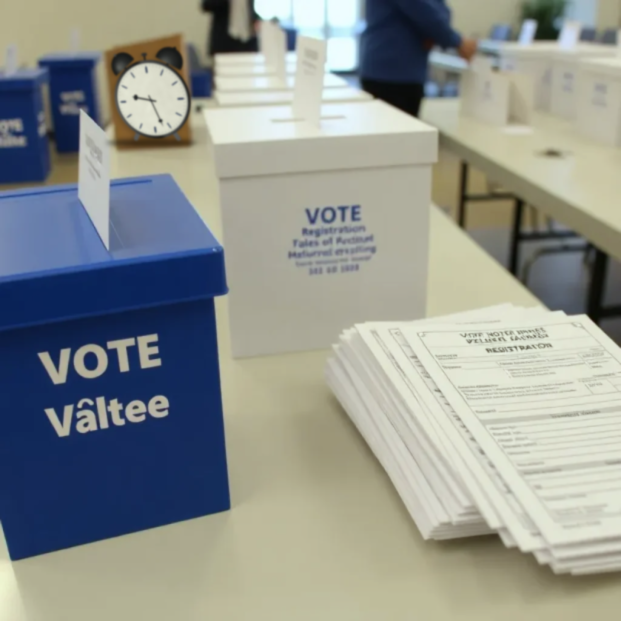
9 h 27 min
